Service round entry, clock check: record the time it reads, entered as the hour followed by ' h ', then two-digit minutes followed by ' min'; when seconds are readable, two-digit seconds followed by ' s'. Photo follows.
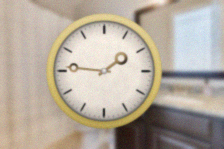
1 h 46 min
